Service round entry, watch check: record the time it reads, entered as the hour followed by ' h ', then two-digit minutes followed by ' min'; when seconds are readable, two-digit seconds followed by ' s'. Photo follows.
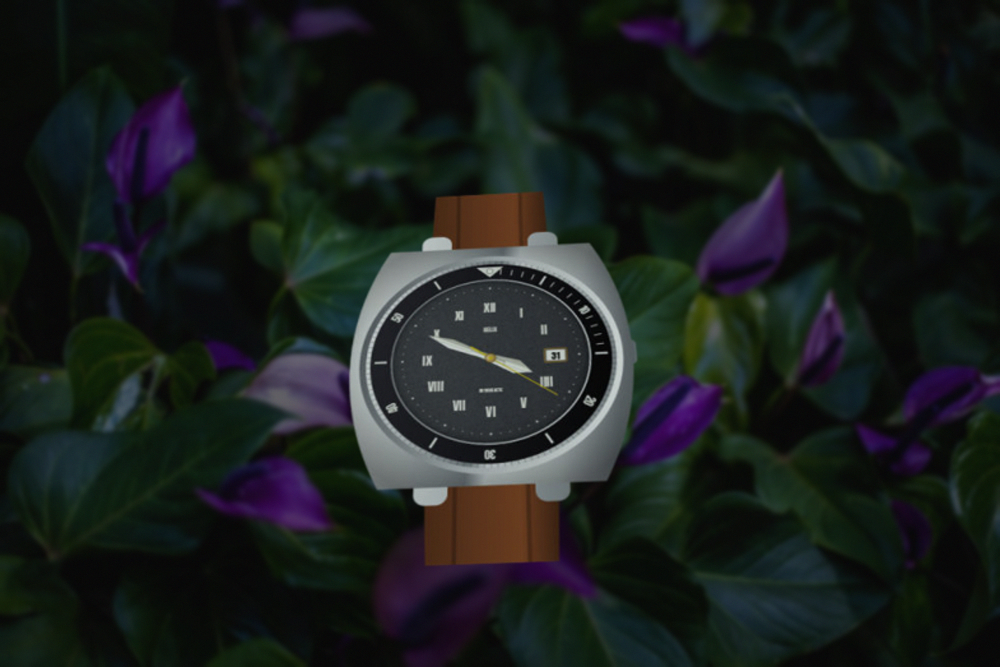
3 h 49 min 21 s
